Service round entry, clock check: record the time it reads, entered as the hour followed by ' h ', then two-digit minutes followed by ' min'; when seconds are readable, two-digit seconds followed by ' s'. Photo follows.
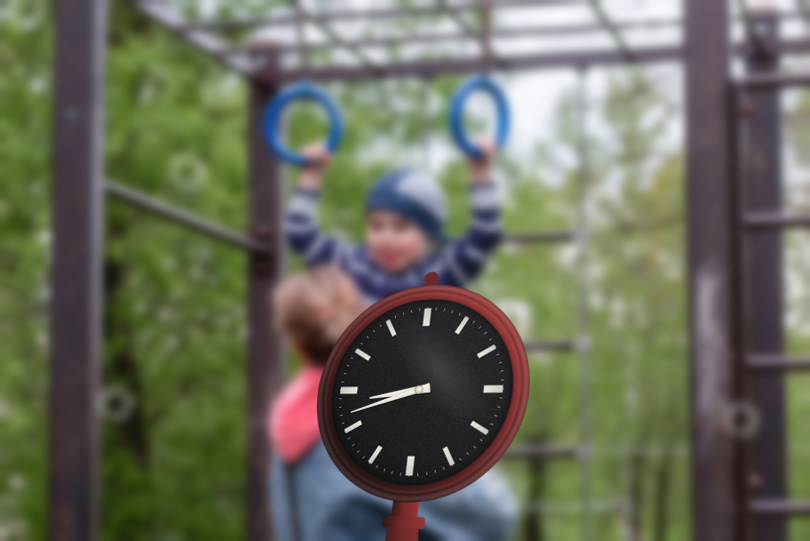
8 h 42 min
